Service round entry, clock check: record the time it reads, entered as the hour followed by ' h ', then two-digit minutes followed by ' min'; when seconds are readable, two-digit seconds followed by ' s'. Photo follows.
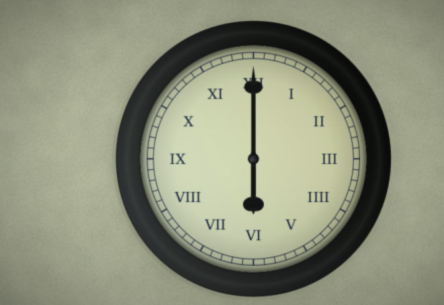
6 h 00 min
